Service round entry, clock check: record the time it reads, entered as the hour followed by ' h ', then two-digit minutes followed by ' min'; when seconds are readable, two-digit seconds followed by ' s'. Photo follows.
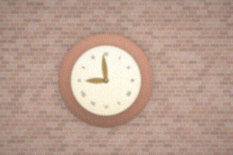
8 h 59 min
